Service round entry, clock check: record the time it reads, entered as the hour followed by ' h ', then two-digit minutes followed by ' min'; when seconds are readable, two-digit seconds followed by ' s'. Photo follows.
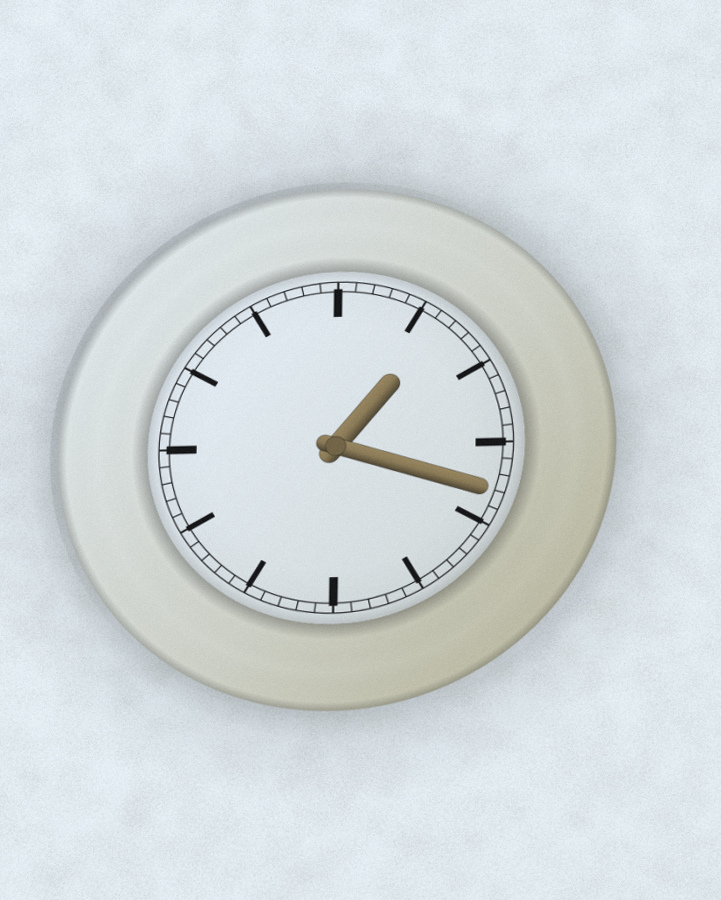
1 h 18 min
